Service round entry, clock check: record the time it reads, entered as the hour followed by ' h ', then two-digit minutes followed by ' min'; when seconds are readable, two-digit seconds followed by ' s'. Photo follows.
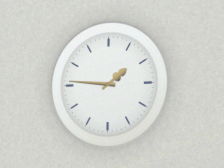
1 h 46 min
